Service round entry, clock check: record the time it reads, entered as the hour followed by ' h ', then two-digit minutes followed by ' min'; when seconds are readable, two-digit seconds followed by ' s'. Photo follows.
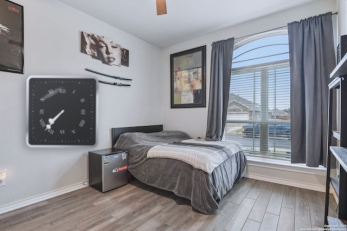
7 h 37 min
